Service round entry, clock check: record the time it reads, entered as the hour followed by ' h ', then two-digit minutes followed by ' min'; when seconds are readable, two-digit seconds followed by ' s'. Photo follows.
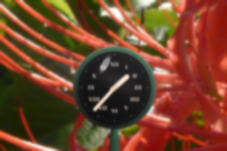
1 h 37 min
